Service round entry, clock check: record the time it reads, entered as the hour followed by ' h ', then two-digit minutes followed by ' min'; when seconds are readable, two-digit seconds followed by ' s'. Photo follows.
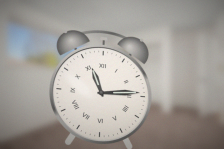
11 h 14 min
